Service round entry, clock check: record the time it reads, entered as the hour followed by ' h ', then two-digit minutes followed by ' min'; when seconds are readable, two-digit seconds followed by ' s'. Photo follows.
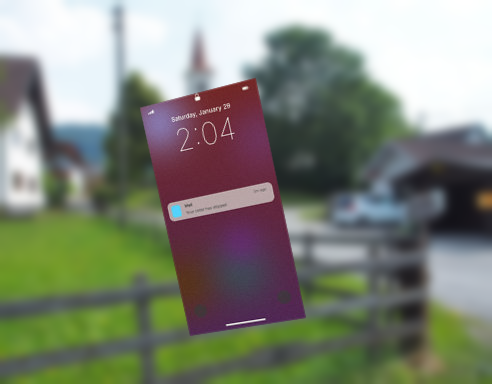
2 h 04 min
